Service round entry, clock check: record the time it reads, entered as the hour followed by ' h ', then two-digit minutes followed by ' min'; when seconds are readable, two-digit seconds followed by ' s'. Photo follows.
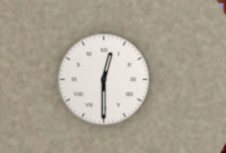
12 h 30 min
